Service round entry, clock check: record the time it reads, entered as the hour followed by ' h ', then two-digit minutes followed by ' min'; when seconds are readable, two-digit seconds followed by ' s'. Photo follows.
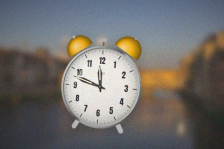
11 h 48 min
